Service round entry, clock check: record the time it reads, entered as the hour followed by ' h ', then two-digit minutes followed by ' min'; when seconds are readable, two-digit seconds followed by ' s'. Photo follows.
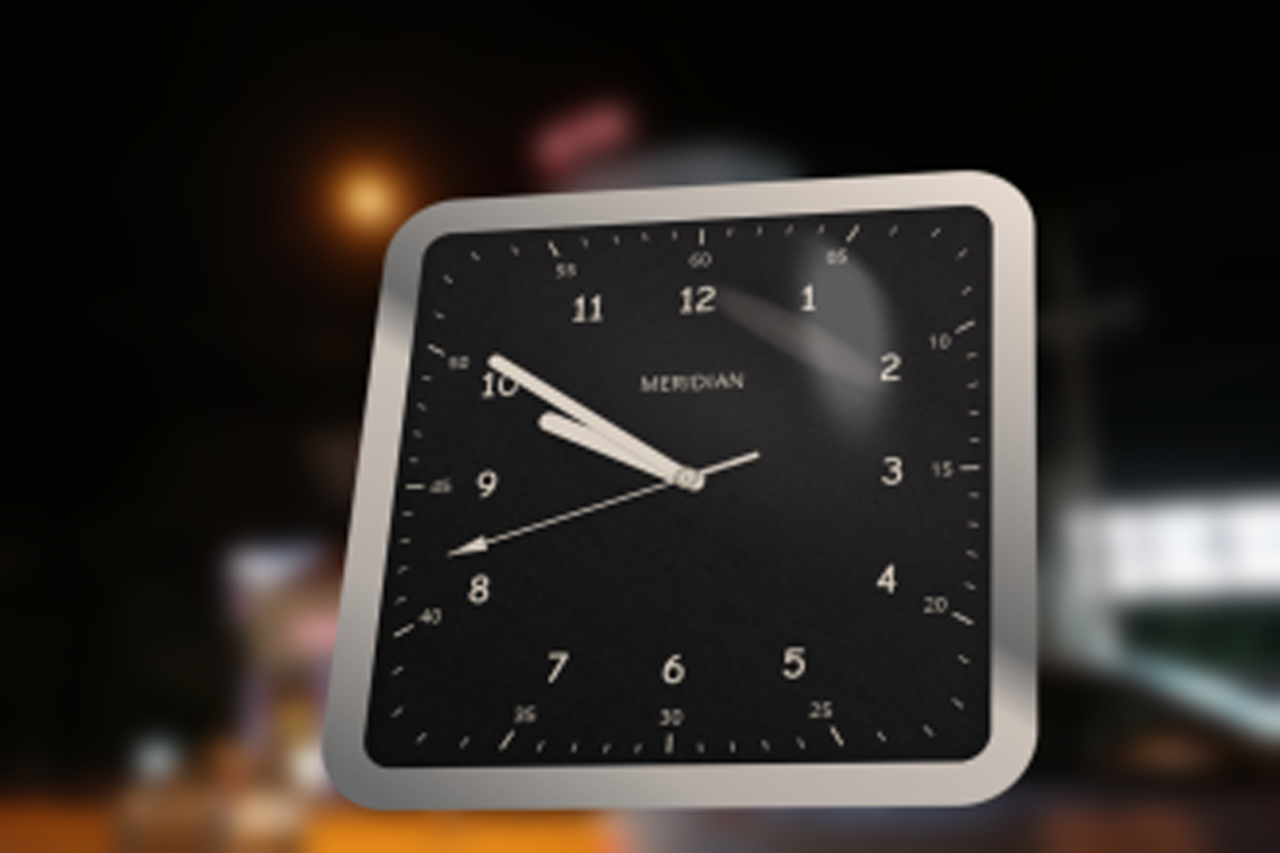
9 h 50 min 42 s
